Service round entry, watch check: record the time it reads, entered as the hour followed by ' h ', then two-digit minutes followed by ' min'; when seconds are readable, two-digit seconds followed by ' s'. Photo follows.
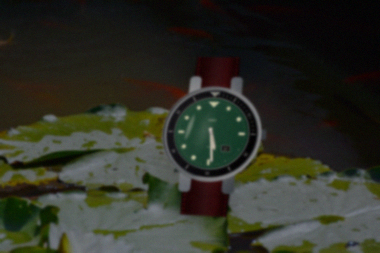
5 h 29 min
